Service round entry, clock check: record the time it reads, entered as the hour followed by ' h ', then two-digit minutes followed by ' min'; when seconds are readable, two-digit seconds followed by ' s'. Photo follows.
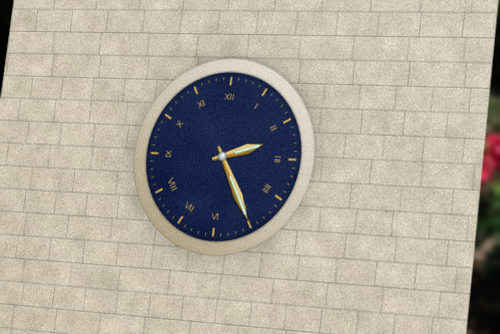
2 h 25 min
